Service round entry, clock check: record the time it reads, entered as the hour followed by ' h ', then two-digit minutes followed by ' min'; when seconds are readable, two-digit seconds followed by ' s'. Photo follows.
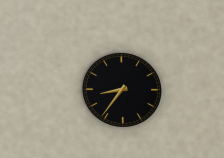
8 h 36 min
